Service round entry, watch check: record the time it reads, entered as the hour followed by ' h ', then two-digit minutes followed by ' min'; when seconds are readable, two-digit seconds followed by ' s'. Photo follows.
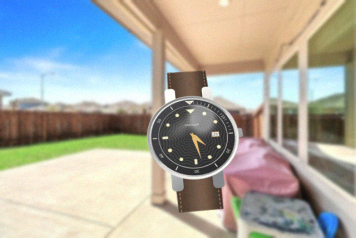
4 h 28 min
